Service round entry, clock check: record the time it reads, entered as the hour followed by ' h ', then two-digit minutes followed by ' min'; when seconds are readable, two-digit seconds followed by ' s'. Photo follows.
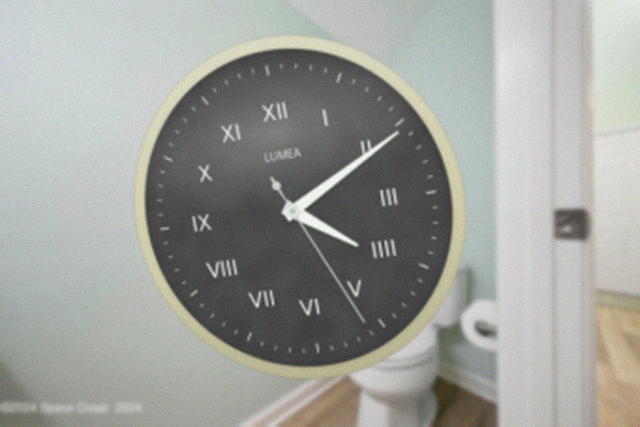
4 h 10 min 26 s
